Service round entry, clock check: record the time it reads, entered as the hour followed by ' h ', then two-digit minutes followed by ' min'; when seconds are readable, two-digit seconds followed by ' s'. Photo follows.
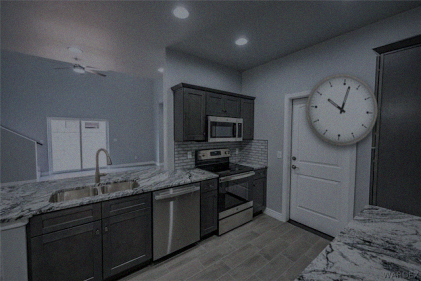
10 h 02 min
